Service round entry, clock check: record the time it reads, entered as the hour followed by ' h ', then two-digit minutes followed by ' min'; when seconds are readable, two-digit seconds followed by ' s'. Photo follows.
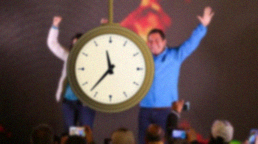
11 h 37 min
